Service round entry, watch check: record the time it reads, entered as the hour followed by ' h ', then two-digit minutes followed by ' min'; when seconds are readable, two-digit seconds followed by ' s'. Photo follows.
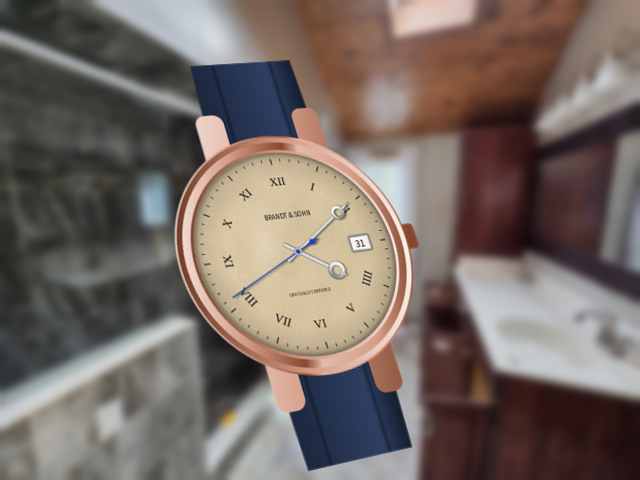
4 h 09 min 41 s
